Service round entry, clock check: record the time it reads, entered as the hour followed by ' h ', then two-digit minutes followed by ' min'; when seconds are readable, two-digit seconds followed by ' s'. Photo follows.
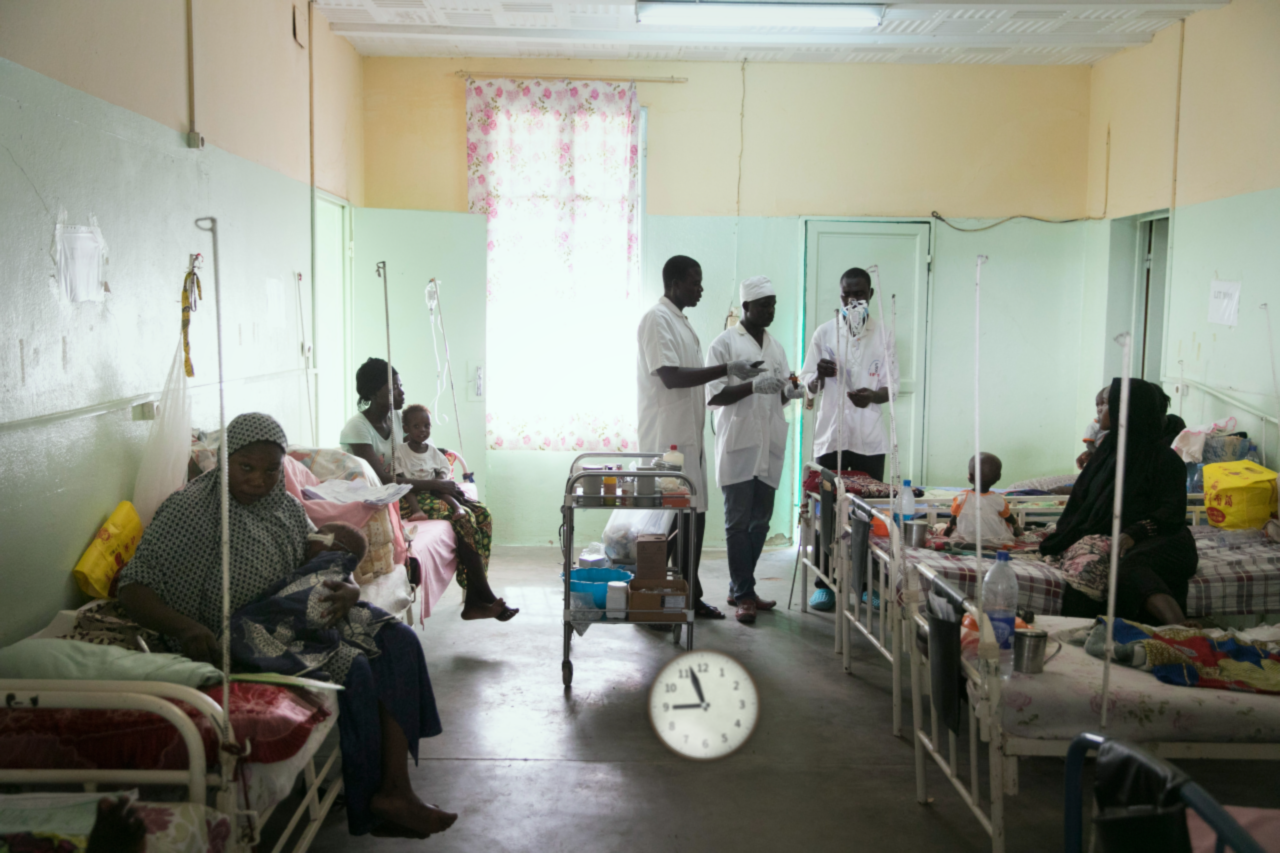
8 h 57 min
